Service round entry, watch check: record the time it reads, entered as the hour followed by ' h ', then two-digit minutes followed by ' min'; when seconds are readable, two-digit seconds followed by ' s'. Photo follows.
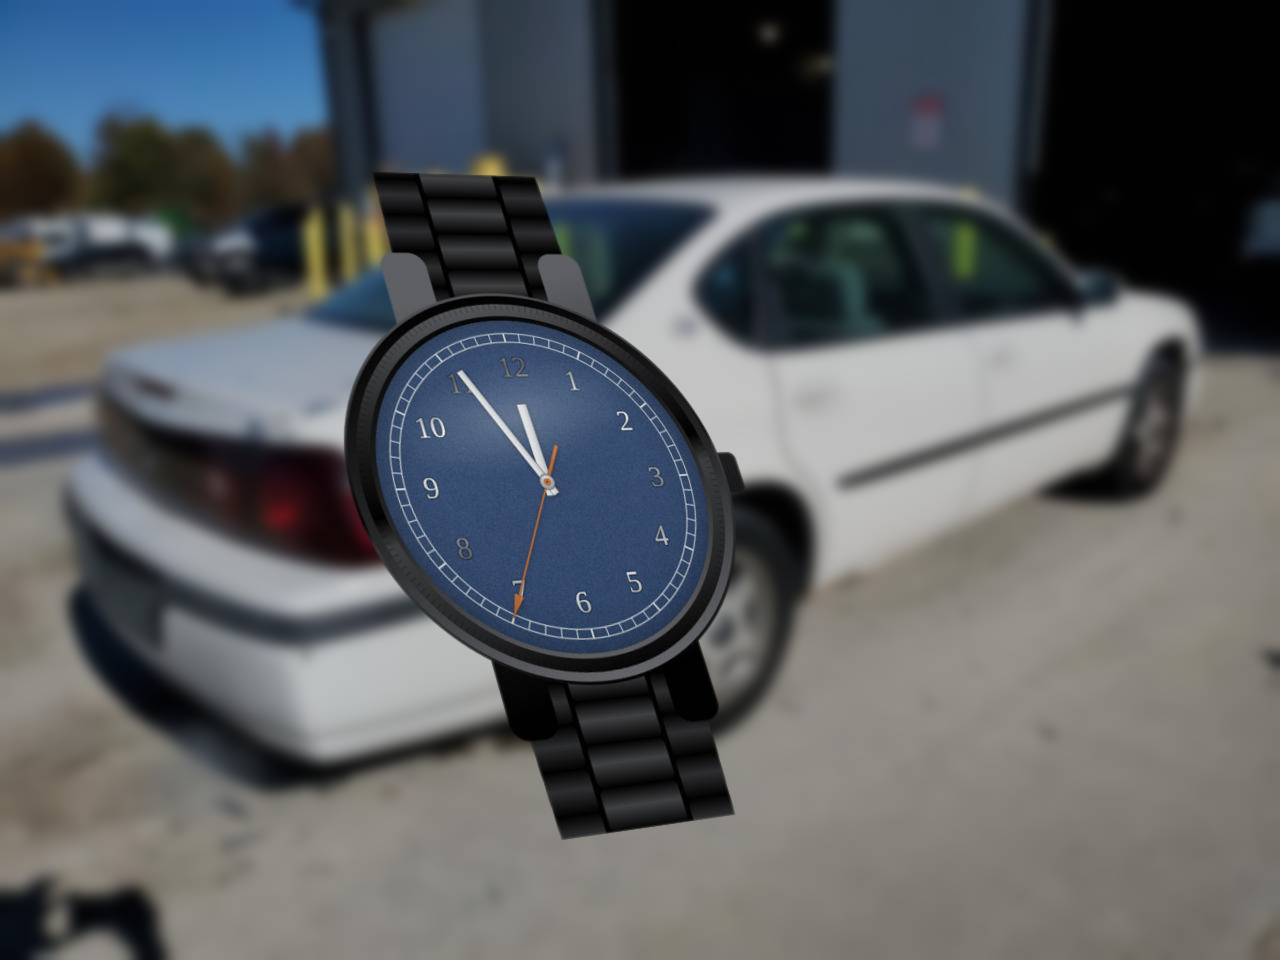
11 h 55 min 35 s
